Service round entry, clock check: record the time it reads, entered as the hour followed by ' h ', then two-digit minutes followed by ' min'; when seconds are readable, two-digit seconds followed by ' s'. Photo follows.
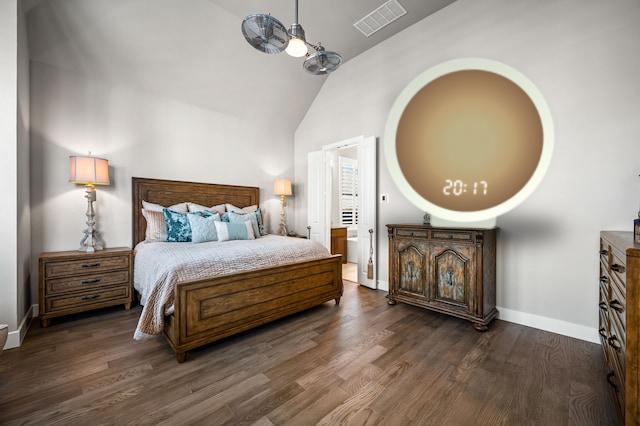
20 h 17 min
